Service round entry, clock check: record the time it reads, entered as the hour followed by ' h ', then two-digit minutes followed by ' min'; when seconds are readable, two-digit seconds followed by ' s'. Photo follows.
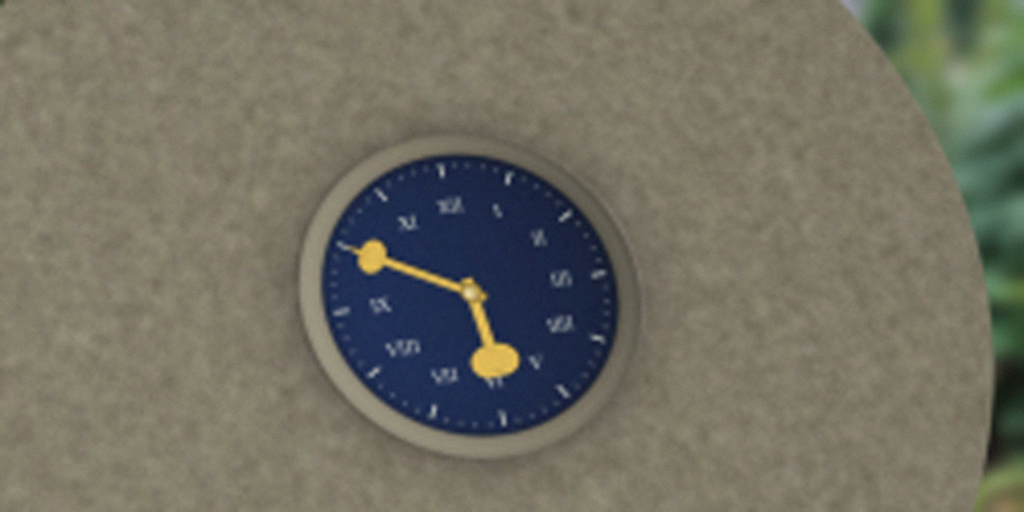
5 h 50 min
